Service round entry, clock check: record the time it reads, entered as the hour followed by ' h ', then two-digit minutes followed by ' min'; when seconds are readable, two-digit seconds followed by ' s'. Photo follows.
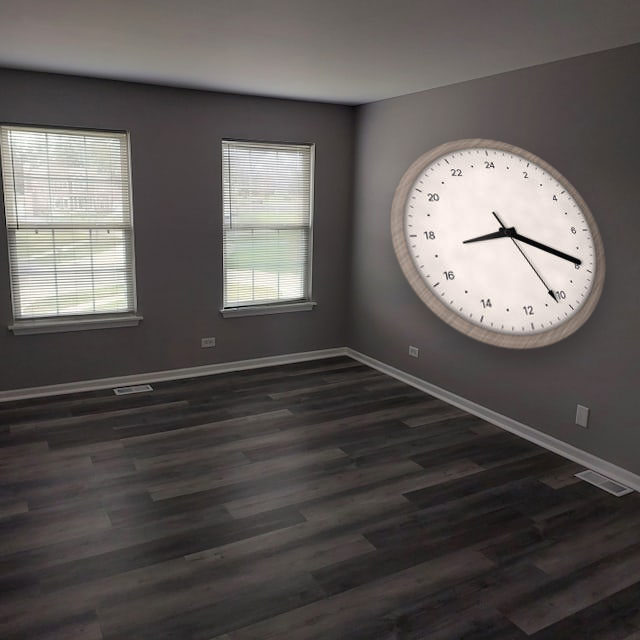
17 h 19 min 26 s
